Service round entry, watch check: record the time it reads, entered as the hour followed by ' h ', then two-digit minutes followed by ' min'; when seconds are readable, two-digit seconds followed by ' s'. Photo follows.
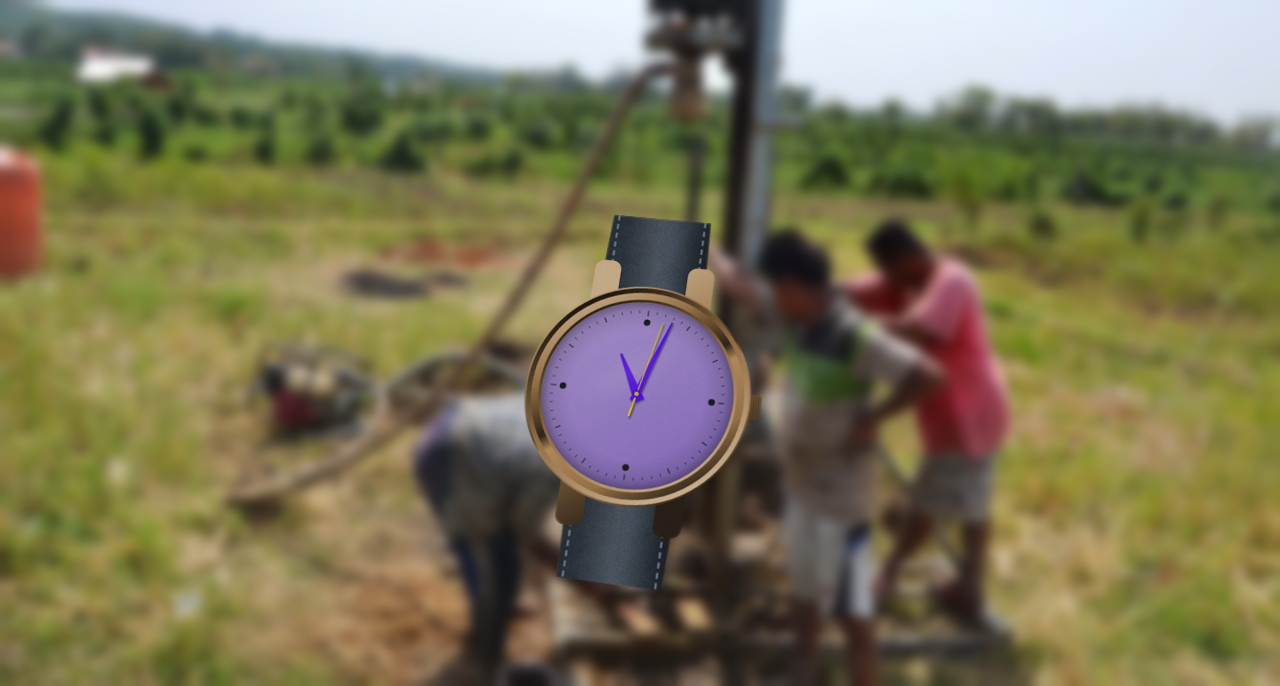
11 h 03 min 02 s
